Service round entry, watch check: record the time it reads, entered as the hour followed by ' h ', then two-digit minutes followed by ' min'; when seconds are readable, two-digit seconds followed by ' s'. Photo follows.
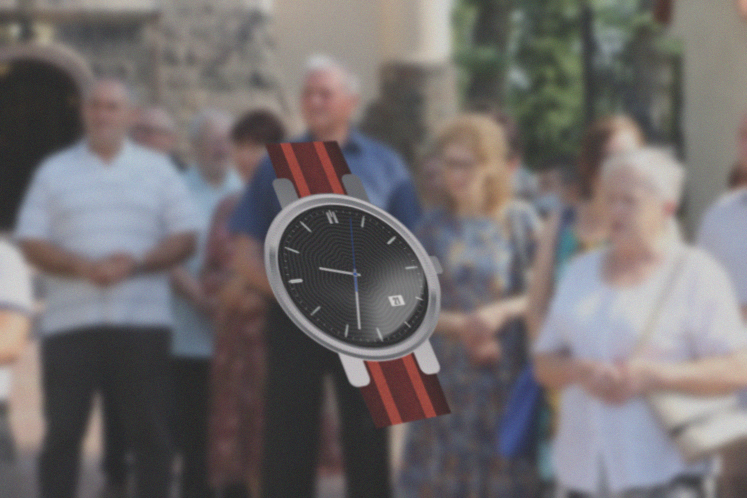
9 h 33 min 03 s
